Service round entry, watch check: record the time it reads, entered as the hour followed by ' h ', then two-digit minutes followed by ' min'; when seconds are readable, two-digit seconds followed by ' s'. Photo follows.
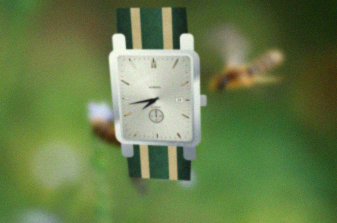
7 h 43 min
